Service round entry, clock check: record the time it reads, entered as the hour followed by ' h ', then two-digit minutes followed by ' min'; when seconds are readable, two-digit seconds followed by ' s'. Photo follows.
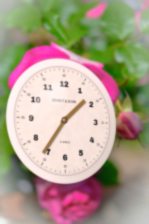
1 h 36 min
